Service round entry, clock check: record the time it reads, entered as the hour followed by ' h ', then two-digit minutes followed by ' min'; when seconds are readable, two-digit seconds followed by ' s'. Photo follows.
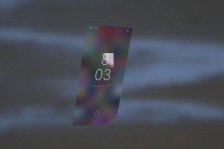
8 h 03 min
